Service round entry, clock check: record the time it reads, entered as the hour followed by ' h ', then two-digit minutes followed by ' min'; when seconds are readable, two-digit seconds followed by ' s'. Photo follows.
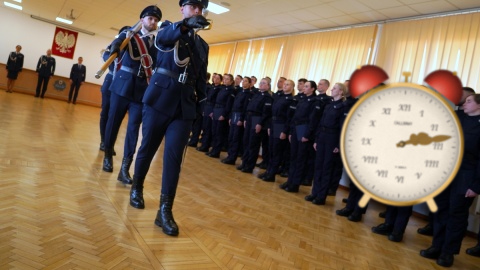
2 h 13 min
